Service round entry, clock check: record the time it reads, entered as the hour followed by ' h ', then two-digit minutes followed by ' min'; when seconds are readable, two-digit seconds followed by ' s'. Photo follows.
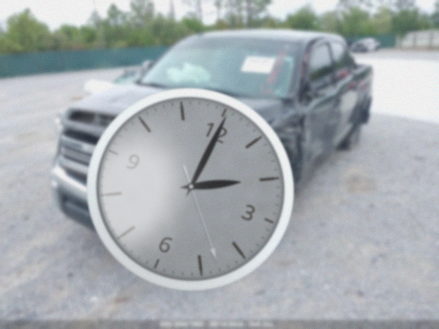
2 h 00 min 23 s
